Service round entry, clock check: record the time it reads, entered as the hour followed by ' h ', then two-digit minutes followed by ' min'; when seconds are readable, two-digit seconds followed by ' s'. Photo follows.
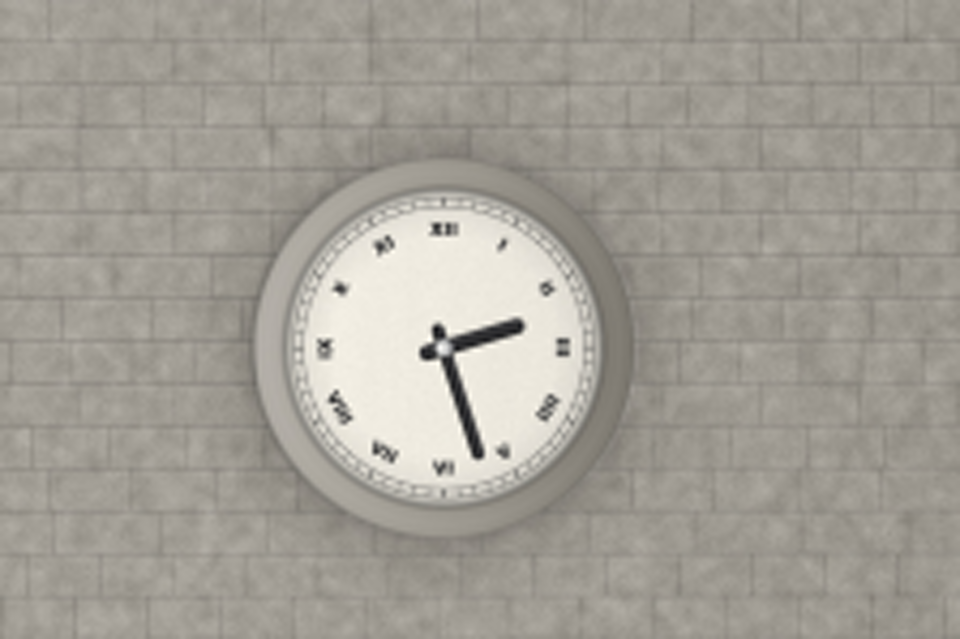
2 h 27 min
